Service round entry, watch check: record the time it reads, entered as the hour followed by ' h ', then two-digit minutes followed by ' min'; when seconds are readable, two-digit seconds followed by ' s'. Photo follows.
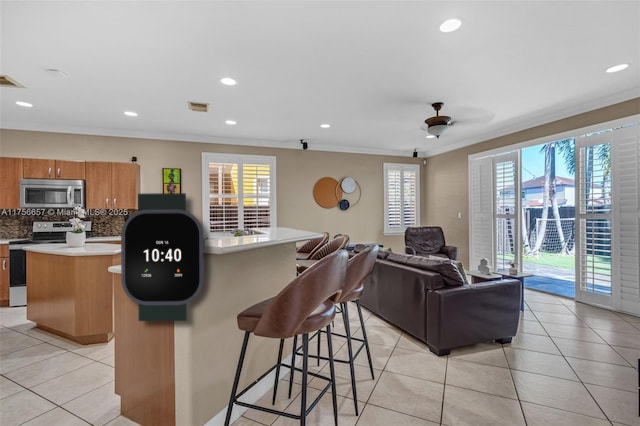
10 h 40 min
